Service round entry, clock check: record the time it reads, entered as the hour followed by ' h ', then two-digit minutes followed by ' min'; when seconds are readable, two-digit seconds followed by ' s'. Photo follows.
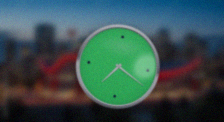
7 h 20 min
